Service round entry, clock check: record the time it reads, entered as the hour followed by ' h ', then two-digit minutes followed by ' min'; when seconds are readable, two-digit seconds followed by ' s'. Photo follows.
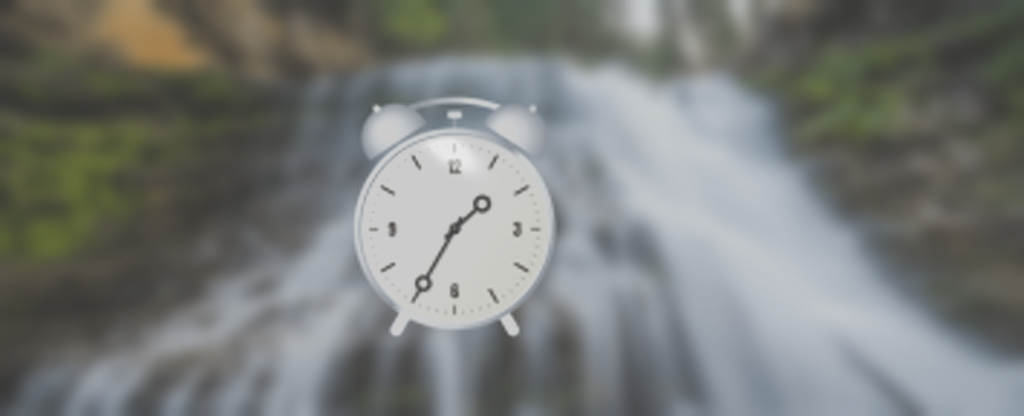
1 h 35 min
